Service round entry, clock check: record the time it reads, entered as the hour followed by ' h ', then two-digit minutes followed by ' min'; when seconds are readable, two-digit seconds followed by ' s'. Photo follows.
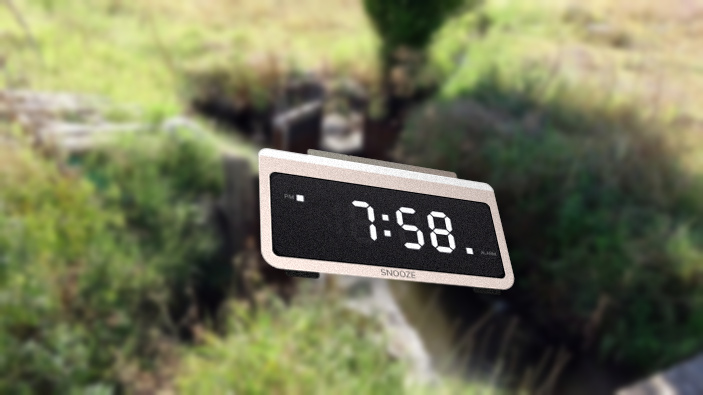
7 h 58 min
